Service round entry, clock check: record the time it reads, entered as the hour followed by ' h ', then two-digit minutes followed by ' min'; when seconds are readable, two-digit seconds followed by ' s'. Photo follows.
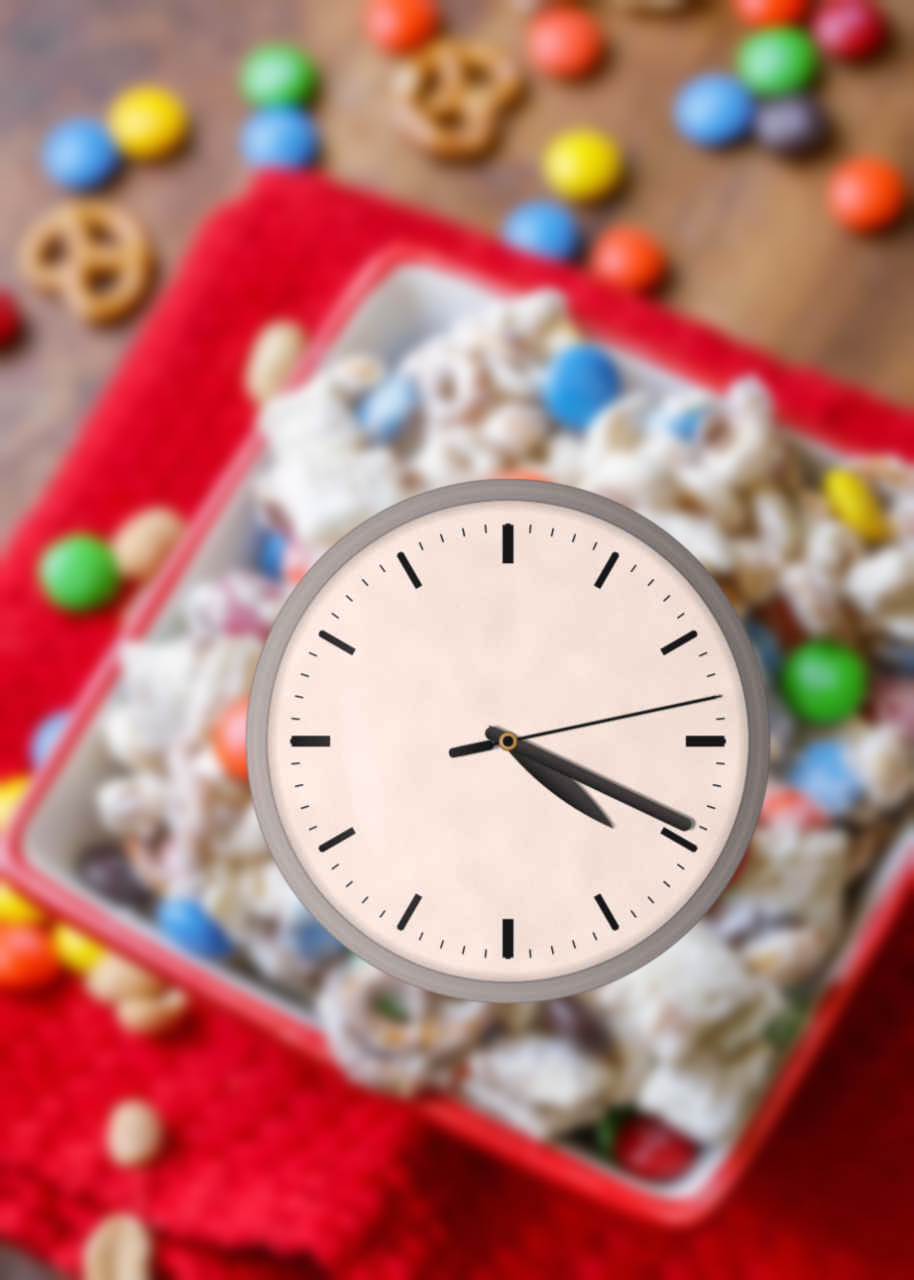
4 h 19 min 13 s
